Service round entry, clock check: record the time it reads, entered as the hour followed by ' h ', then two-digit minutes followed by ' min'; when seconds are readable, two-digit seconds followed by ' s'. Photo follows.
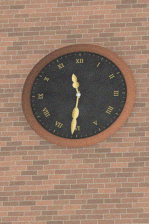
11 h 31 min
